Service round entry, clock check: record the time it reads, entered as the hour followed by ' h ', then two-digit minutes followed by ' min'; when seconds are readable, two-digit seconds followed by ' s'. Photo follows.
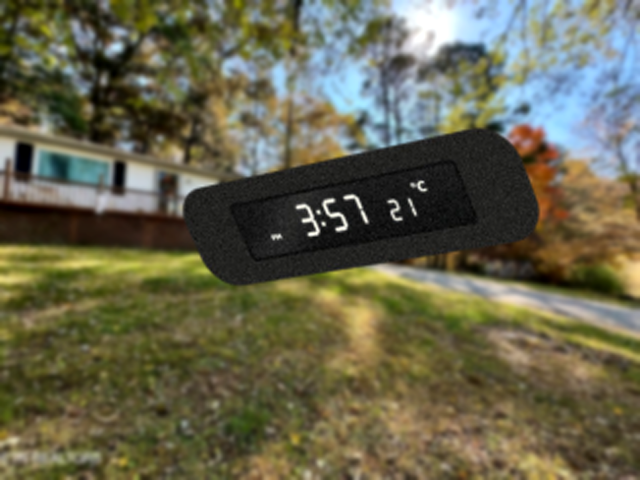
3 h 57 min
